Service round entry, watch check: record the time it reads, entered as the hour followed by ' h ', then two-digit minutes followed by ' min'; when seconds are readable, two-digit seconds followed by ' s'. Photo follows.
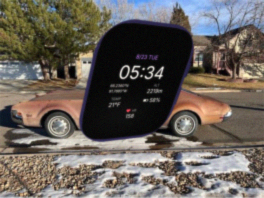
5 h 34 min
